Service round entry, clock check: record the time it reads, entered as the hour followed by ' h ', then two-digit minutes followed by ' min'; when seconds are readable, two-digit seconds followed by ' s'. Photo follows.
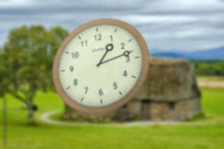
1 h 13 min
